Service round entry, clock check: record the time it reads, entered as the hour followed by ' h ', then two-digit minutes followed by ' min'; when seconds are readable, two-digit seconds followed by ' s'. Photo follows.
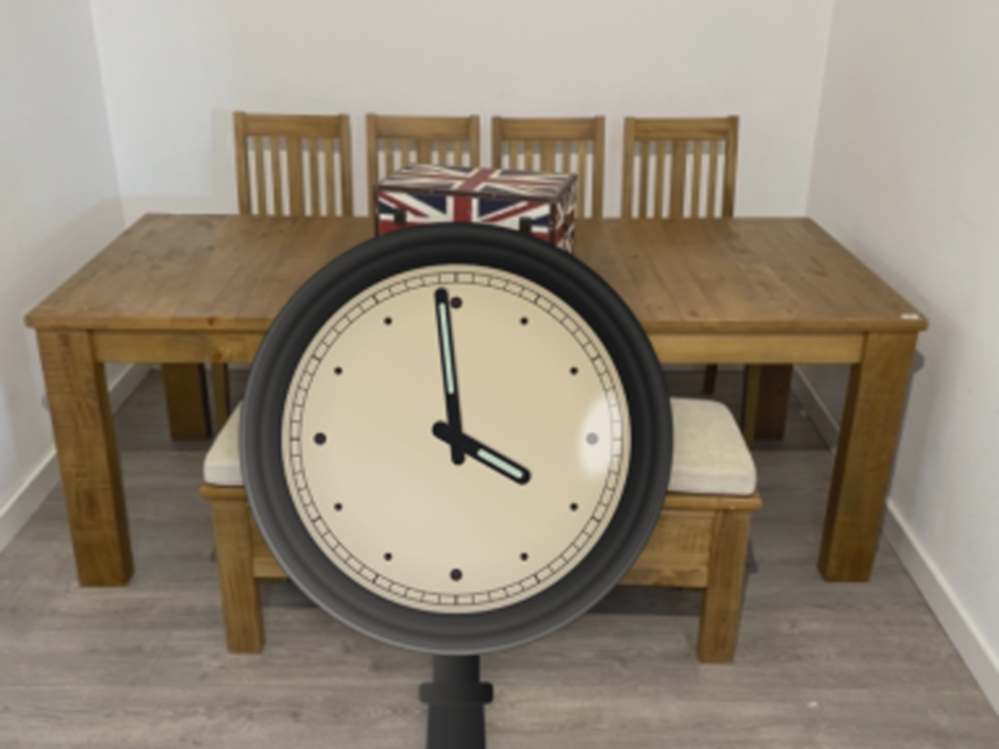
3 h 59 min
